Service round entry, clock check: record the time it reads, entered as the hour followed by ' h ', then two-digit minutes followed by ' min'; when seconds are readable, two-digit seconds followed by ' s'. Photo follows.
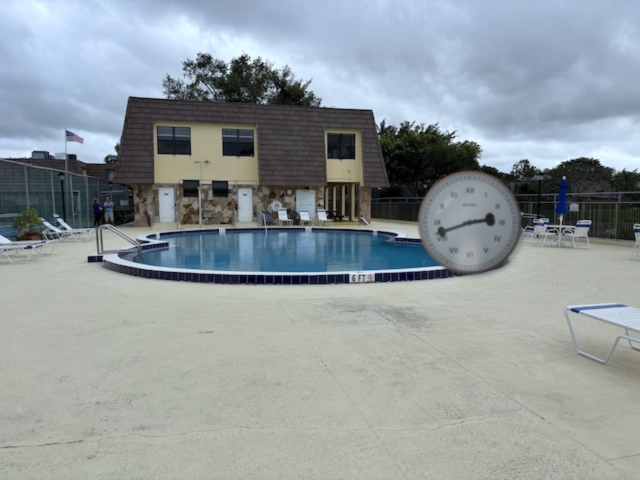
2 h 42 min
